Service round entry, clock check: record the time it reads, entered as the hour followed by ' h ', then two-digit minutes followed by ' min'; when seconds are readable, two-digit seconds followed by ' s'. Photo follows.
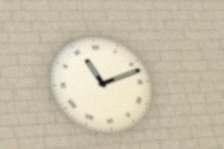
11 h 12 min
